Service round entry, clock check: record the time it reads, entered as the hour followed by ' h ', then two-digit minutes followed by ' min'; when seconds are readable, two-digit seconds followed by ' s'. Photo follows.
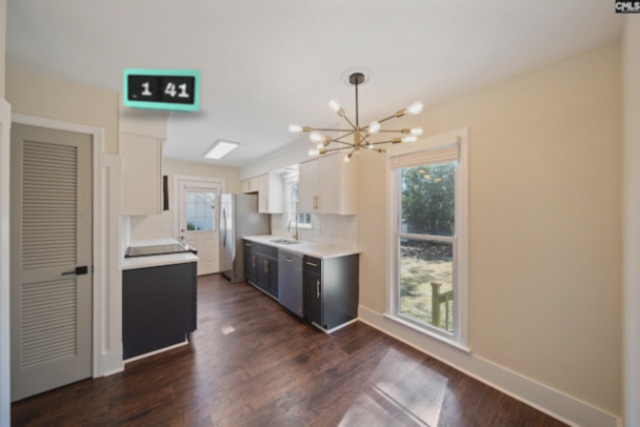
1 h 41 min
